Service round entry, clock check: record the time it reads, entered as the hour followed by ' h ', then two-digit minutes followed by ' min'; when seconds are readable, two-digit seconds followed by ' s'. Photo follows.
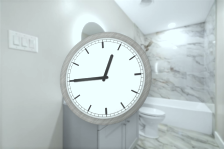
12 h 45 min
